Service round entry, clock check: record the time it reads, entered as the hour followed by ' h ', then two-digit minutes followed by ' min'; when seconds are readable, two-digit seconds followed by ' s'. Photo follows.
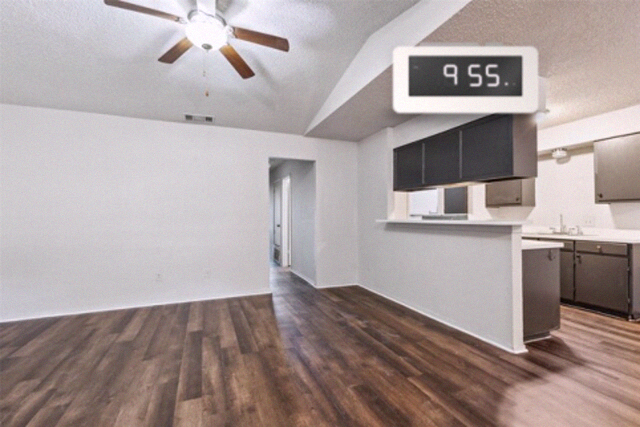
9 h 55 min
